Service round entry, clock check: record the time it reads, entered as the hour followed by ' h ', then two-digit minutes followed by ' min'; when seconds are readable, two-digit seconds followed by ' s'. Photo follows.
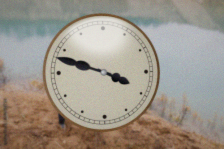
3 h 48 min
